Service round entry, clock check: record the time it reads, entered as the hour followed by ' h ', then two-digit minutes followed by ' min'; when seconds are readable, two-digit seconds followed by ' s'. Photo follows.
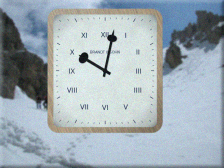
10 h 02 min
